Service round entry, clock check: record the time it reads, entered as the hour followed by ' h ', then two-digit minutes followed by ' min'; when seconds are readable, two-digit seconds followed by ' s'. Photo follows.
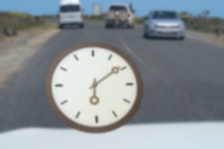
6 h 09 min
